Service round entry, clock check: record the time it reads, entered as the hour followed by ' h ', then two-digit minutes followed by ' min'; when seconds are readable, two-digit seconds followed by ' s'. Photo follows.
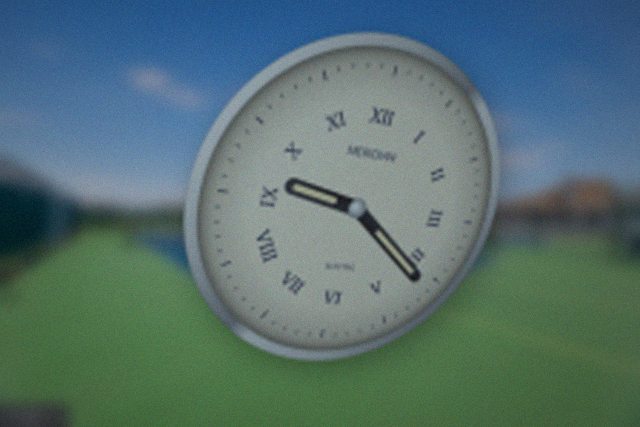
9 h 21 min
